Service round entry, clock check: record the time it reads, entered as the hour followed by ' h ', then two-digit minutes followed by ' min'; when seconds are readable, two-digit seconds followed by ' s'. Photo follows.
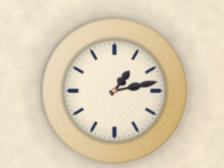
1 h 13 min
